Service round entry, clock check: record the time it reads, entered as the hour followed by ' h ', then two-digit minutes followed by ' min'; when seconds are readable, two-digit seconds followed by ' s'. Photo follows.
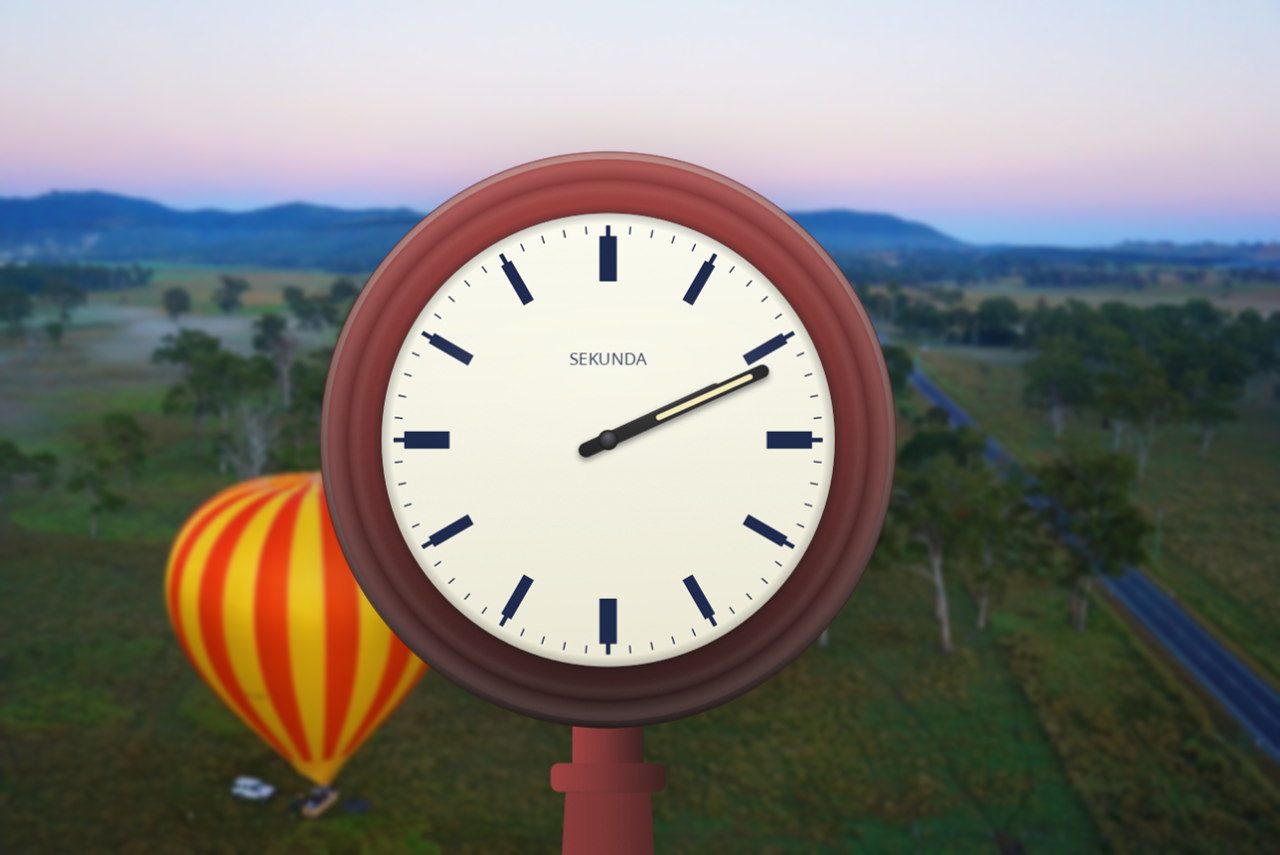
2 h 11 min
